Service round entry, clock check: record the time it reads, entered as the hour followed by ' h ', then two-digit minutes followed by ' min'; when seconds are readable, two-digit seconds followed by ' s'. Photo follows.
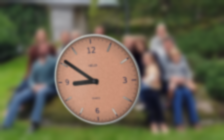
8 h 51 min
